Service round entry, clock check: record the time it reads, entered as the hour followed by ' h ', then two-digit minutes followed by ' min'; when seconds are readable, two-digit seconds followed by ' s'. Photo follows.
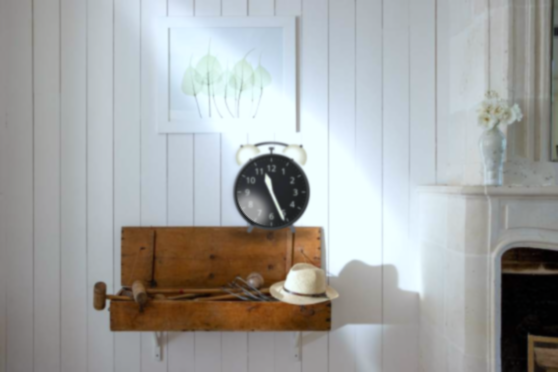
11 h 26 min
